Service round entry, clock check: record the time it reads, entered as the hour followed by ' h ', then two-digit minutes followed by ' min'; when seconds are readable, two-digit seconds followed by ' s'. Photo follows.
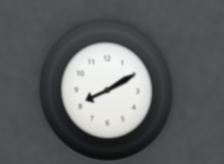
8 h 10 min
